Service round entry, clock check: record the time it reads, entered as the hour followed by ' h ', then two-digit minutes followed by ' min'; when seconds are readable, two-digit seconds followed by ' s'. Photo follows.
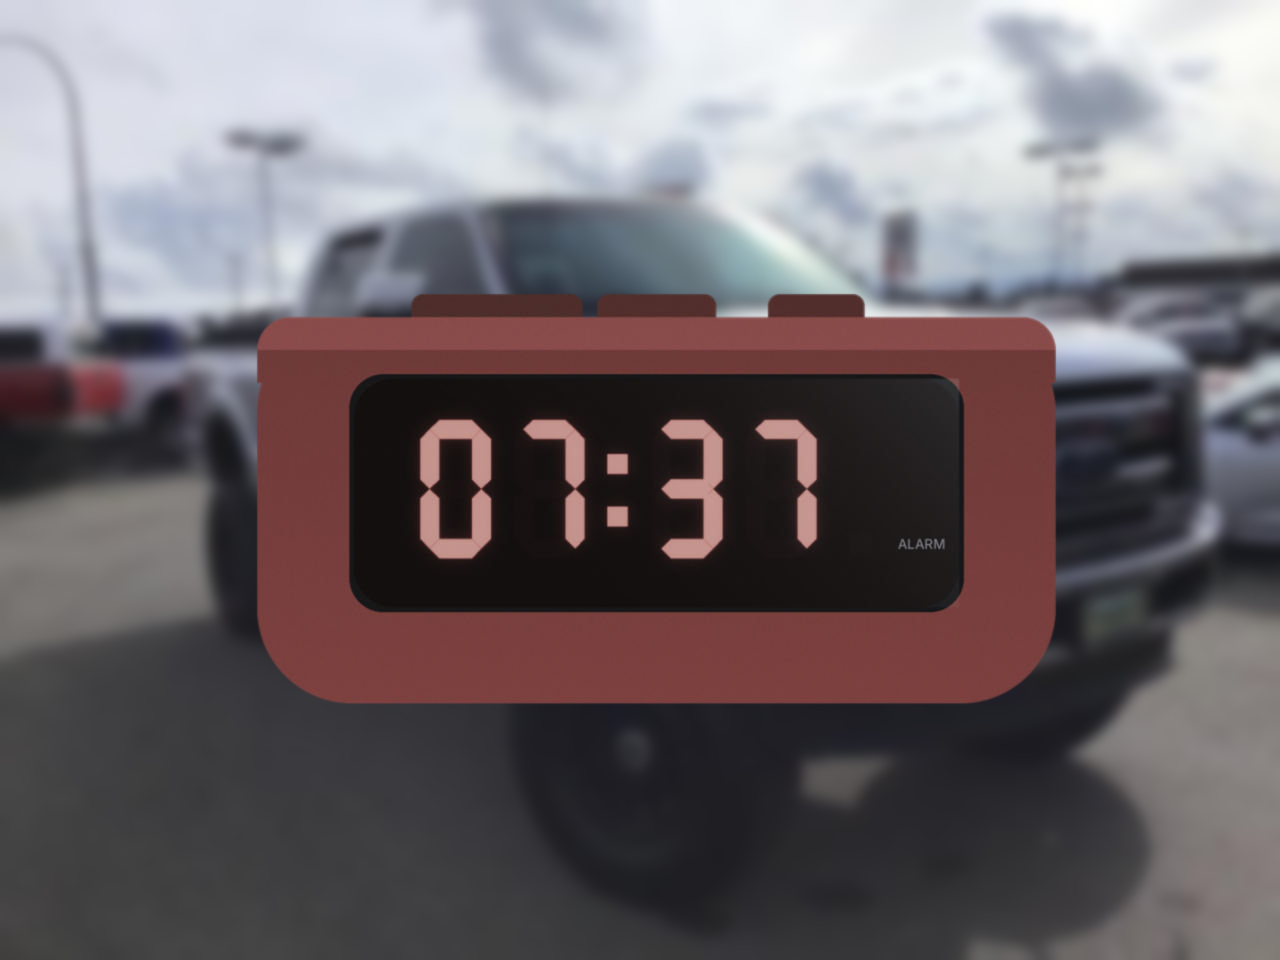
7 h 37 min
